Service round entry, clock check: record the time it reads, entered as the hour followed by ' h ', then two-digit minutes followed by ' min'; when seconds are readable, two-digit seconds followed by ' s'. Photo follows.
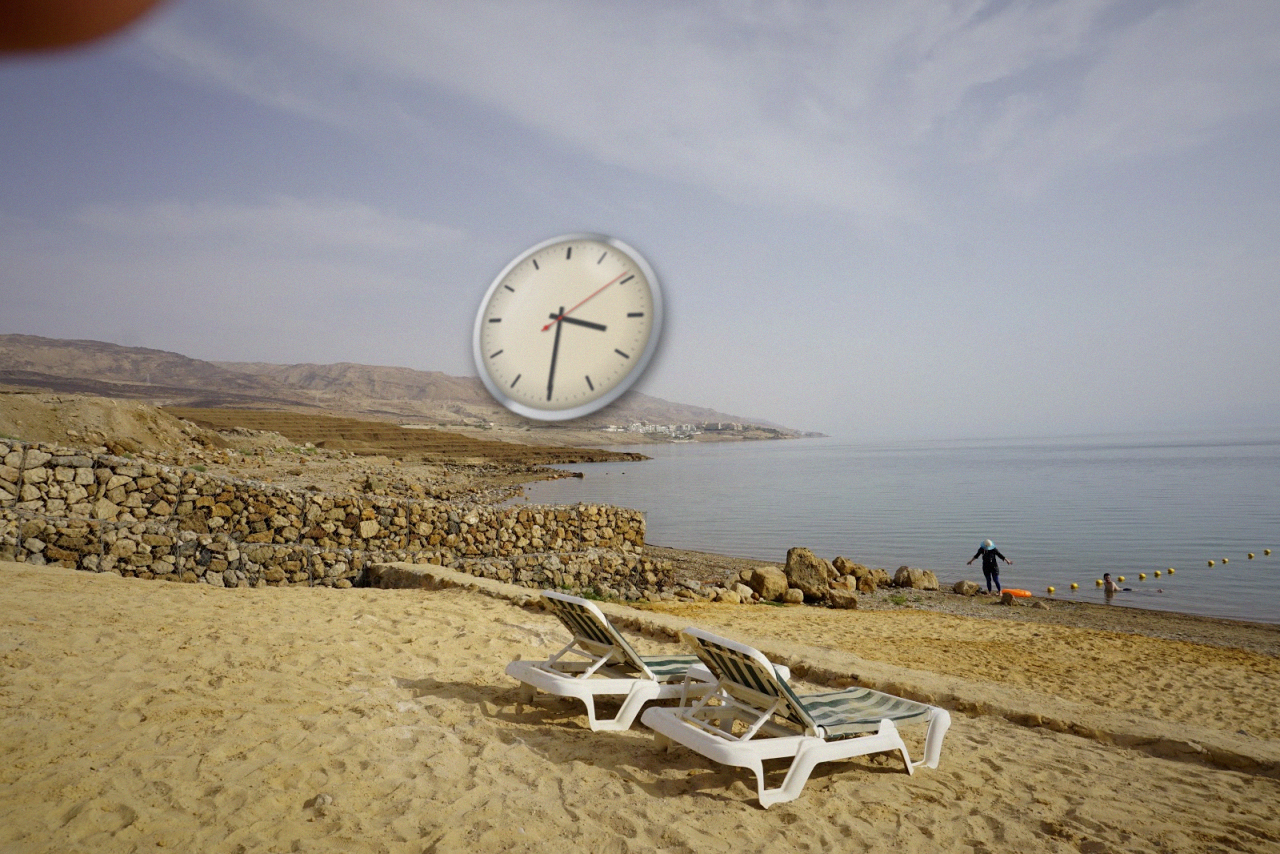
3 h 30 min 09 s
